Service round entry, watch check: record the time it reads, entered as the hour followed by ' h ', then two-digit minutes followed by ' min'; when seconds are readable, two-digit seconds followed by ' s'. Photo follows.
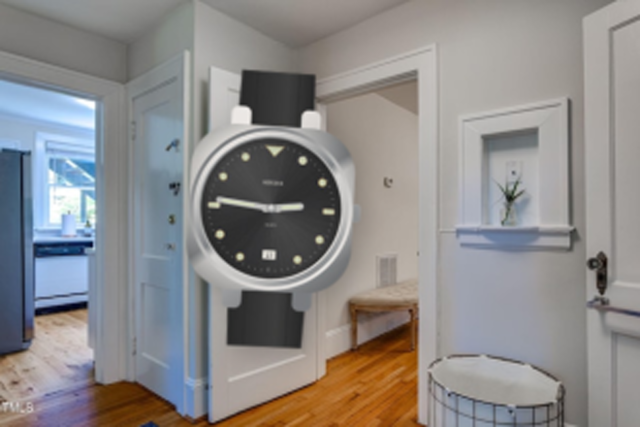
2 h 46 min
